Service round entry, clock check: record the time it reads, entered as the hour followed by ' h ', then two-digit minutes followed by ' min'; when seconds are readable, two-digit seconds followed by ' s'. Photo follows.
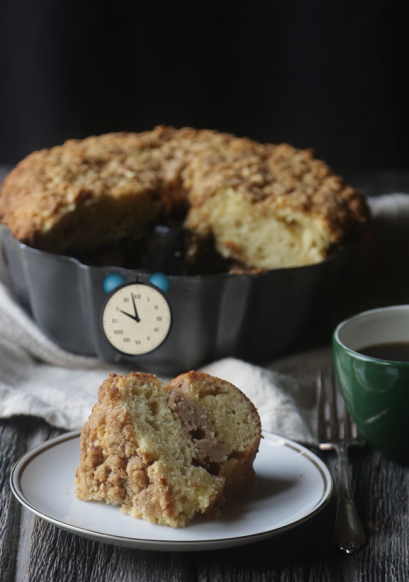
9 h 58 min
